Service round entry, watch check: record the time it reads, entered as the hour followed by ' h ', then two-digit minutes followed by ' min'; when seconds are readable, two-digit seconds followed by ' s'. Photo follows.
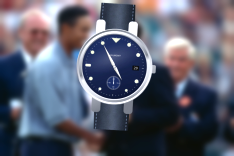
4 h 55 min
